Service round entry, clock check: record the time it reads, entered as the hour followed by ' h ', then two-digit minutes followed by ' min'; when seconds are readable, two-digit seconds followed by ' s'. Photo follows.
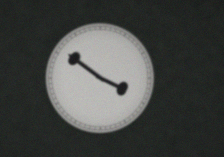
3 h 51 min
